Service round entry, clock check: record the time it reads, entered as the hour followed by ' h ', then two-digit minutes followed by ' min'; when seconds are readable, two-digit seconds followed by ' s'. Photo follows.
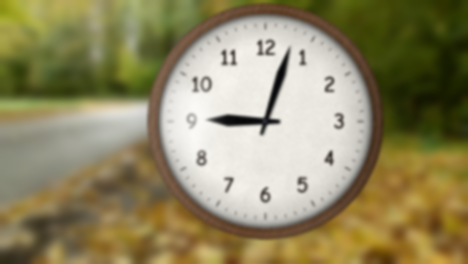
9 h 03 min
